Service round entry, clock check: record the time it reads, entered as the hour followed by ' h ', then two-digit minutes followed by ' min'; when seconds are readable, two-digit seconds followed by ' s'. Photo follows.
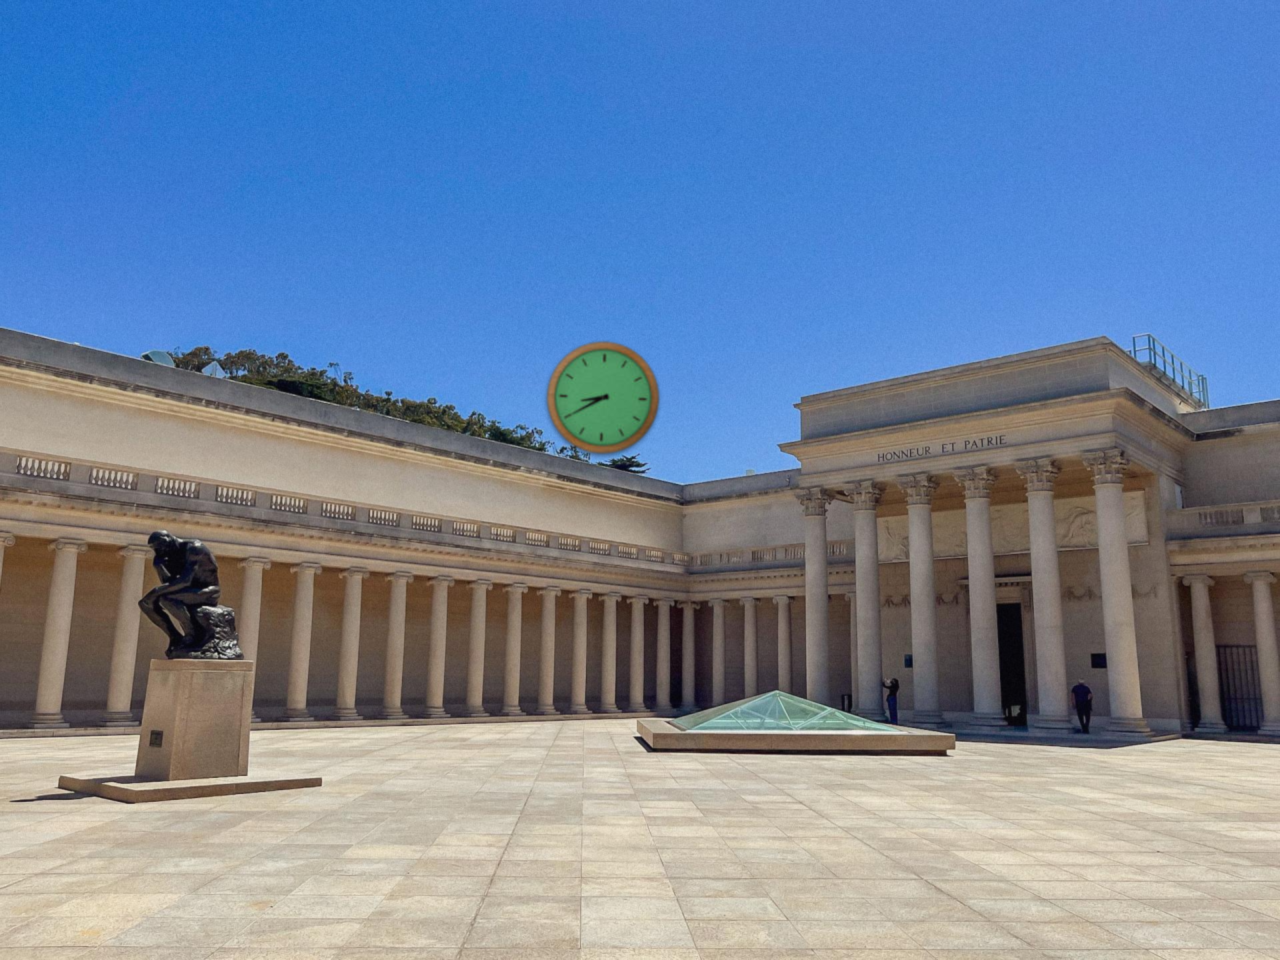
8 h 40 min
